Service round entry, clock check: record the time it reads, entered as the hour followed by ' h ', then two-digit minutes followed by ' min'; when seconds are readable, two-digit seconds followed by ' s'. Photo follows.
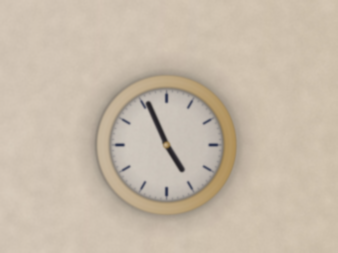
4 h 56 min
